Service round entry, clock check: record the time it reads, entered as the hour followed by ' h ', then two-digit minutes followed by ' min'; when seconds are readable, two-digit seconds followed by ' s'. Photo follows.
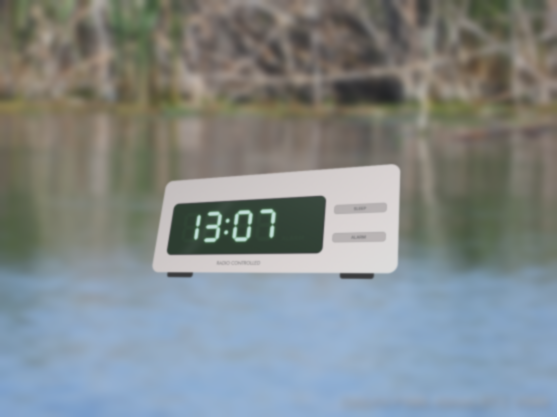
13 h 07 min
